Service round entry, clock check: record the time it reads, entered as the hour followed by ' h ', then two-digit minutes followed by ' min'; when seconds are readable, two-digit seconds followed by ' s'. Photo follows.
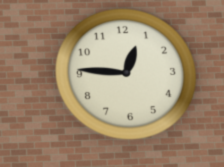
12 h 46 min
